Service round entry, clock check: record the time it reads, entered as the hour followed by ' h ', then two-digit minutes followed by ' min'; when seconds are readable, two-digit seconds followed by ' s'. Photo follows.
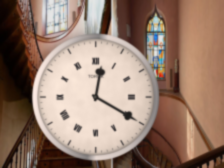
12 h 20 min
